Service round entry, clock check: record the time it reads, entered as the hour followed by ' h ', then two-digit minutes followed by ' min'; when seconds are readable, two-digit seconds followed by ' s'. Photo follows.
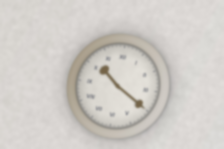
10 h 20 min
